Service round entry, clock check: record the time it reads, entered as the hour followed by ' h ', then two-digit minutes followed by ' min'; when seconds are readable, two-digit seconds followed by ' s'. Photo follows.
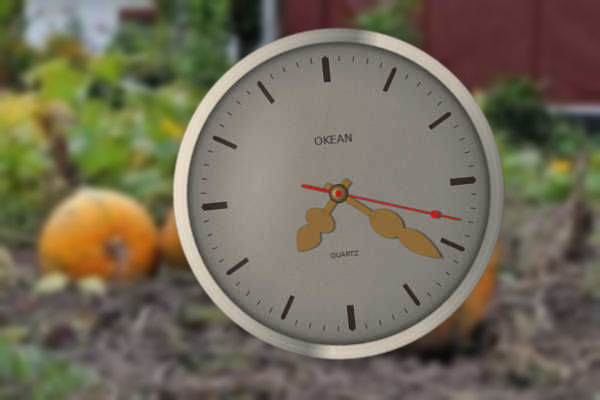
7 h 21 min 18 s
